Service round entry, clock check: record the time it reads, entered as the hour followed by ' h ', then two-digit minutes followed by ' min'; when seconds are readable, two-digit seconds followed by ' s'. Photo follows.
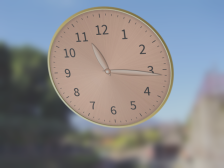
11 h 16 min
